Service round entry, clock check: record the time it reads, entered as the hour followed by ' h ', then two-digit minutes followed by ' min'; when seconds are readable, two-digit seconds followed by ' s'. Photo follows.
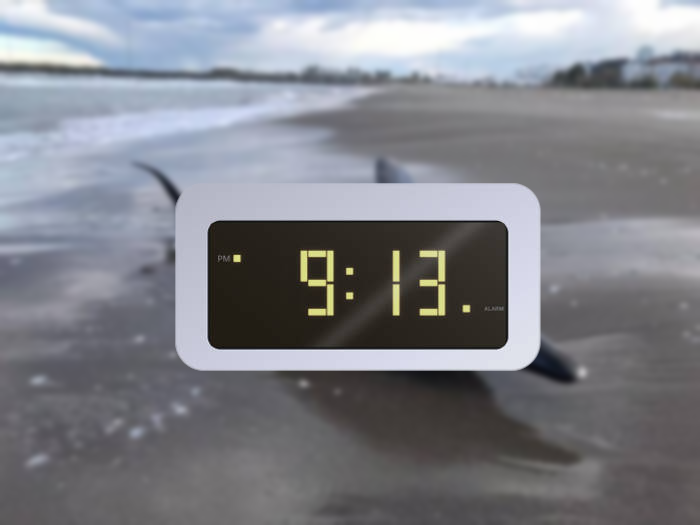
9 h 13 min
